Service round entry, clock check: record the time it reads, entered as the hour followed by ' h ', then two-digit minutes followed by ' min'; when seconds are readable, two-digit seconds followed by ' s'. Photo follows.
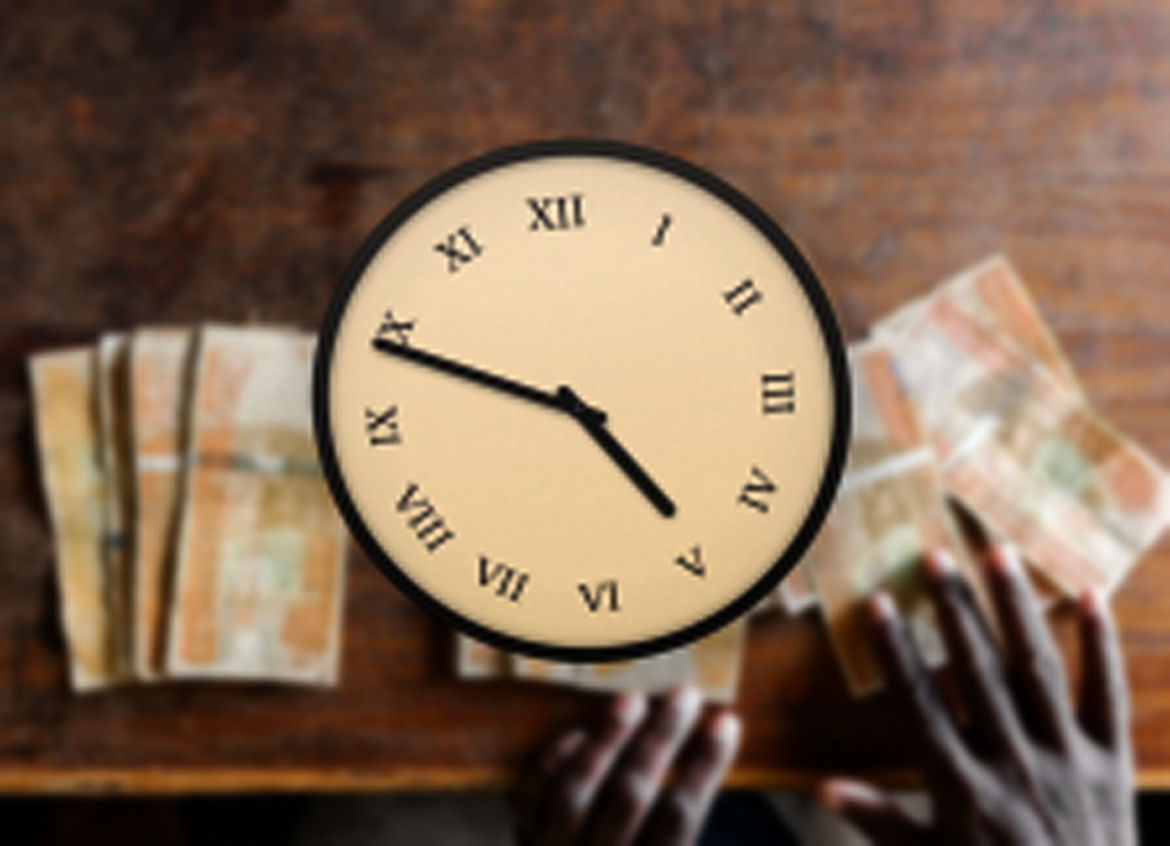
4 h 49 min
